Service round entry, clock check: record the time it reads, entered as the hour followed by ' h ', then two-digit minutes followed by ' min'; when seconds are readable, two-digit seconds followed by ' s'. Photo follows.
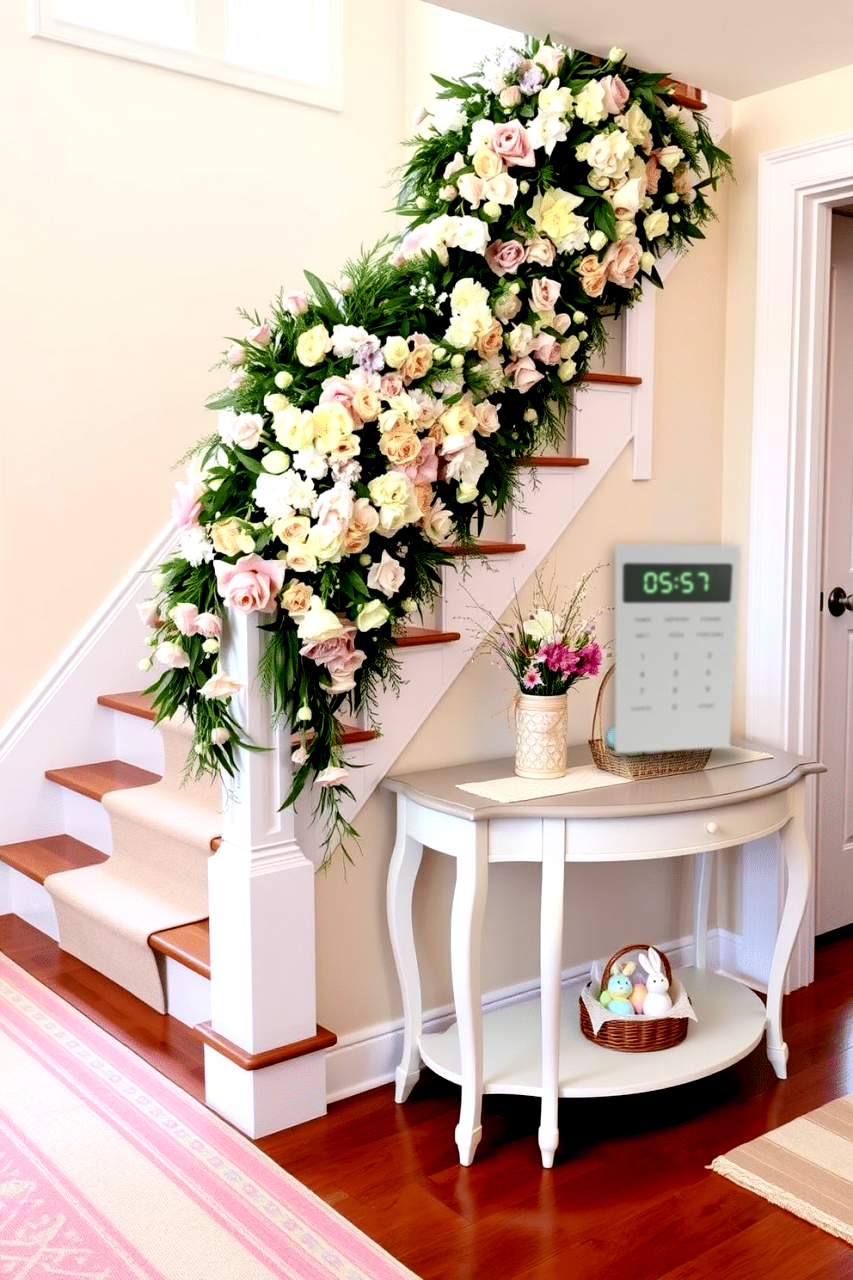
5 h 57 min
